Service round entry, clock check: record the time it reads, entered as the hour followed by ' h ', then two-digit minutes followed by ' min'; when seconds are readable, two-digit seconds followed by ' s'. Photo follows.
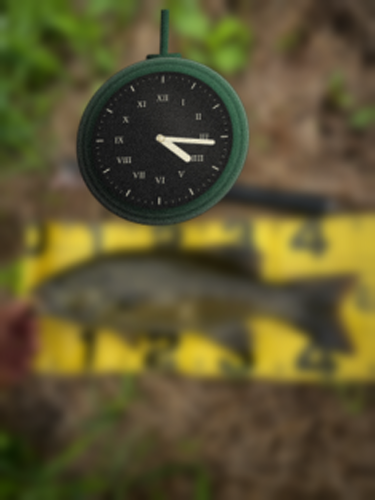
4 h 16 min
